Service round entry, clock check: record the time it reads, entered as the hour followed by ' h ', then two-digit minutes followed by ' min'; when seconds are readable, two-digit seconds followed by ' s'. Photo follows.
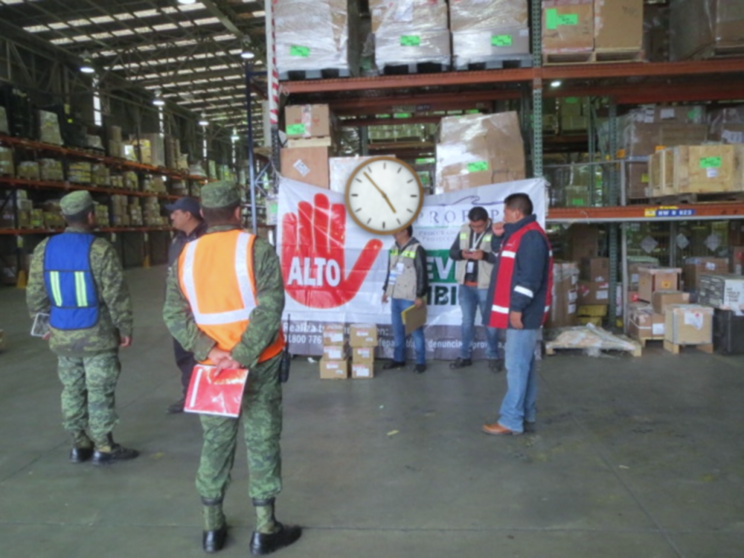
4 h 53 min
